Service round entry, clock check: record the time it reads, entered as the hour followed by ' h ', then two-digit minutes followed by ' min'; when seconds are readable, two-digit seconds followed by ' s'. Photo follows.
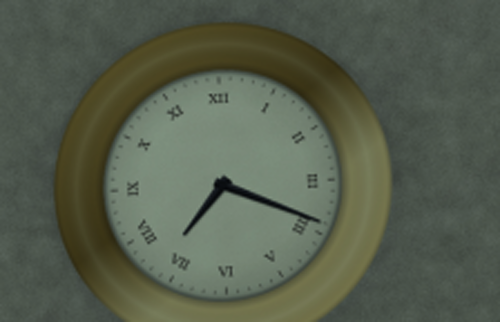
7 h 19 min
